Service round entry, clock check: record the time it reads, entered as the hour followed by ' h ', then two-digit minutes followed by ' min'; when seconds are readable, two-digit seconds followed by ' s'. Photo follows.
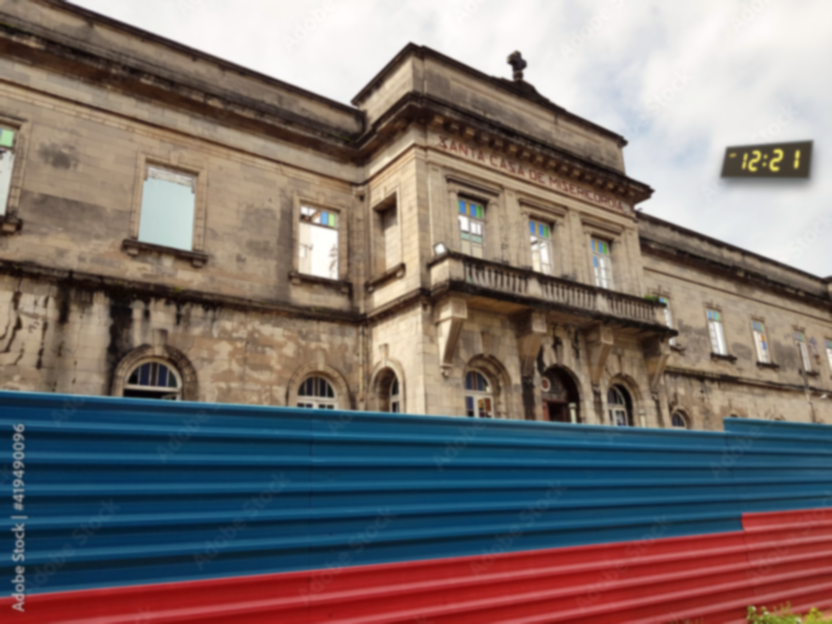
12 h 21 min
